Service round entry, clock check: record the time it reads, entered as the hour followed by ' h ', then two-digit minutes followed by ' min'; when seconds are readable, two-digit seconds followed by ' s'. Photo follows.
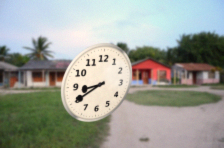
8 h 40 min
